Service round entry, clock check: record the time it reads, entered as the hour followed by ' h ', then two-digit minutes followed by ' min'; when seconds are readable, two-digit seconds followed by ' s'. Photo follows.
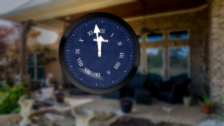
11 h 58 min
